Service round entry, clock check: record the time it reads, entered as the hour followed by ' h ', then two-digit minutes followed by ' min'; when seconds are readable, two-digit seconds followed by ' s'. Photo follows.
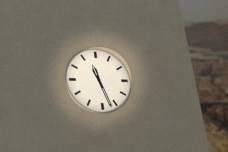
11 h 27 min
